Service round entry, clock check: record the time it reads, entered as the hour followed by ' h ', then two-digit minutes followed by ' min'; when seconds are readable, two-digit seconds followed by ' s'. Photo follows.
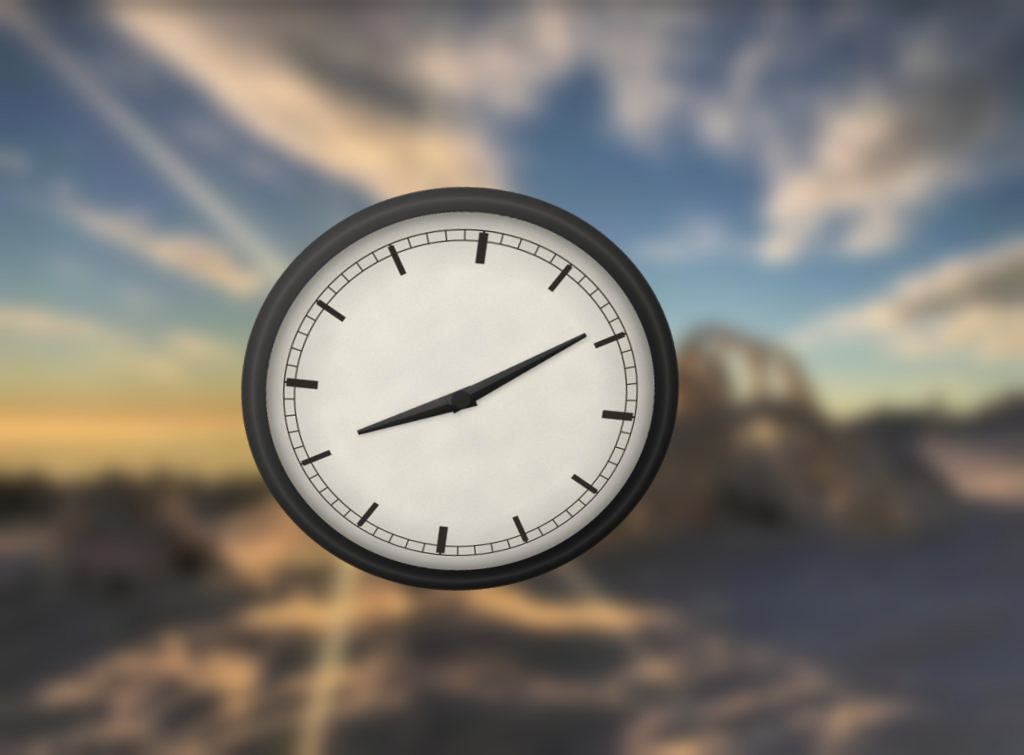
8 h 09 min
